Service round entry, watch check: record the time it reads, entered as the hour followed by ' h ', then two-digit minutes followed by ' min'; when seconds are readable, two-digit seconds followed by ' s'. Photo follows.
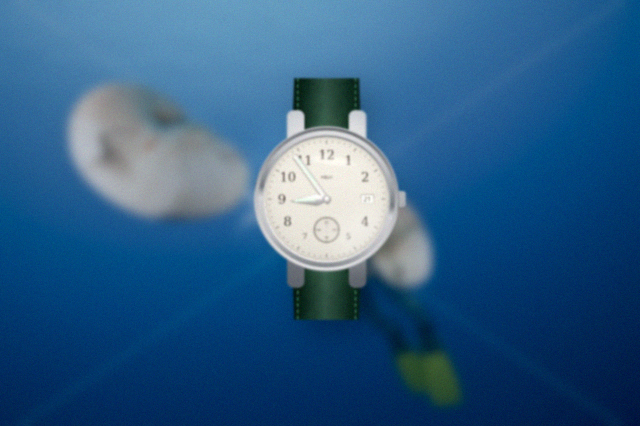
8 h 54 min
